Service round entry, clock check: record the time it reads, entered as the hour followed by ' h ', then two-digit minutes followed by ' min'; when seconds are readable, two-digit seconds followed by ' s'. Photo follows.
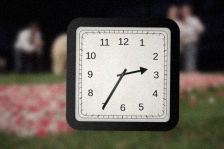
2 h 35 min
